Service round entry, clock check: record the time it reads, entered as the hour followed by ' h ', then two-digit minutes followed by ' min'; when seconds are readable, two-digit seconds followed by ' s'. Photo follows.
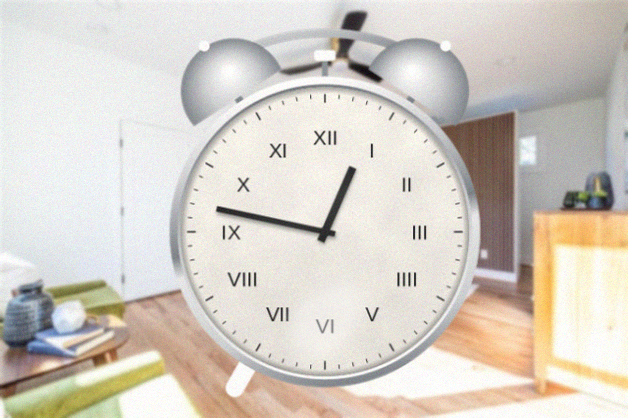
12 h 47 min
